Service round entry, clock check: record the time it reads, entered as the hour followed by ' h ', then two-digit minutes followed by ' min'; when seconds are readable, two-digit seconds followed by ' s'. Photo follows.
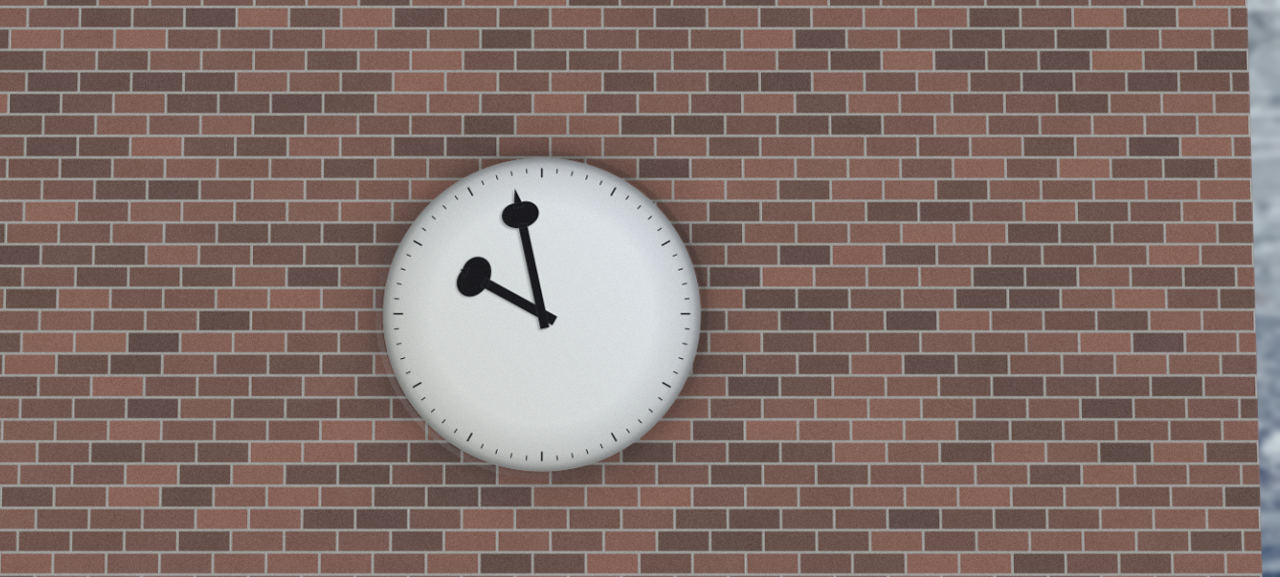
9 h 58 min
